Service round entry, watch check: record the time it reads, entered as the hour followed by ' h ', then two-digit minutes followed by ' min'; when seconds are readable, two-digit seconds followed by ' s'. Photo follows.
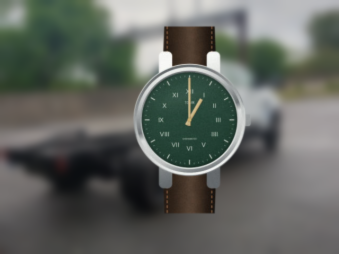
1 h 00 min
